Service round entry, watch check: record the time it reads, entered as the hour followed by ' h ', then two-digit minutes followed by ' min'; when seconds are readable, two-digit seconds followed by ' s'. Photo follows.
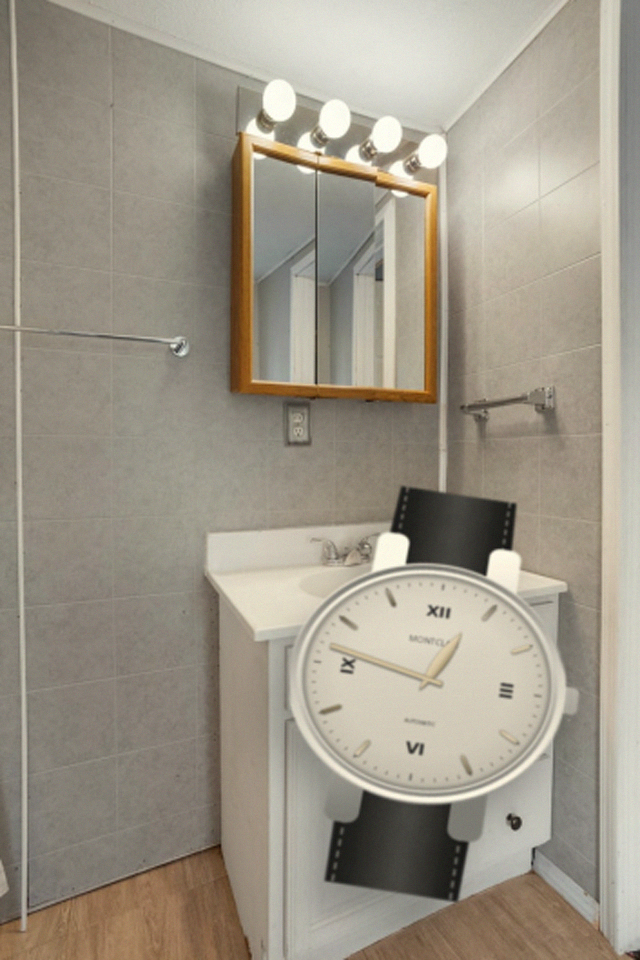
12 h 47 min
